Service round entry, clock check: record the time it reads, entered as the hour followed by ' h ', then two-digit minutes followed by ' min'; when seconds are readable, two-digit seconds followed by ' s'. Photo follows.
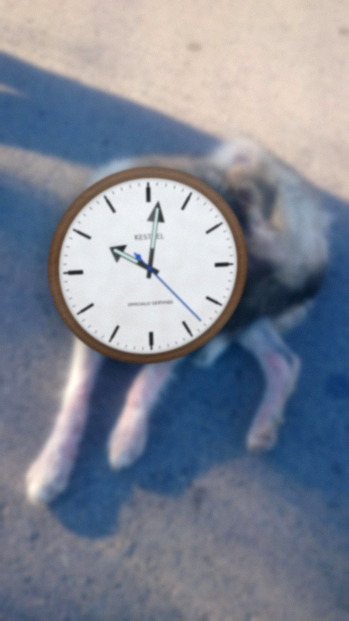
10 h 01 min 23 s
